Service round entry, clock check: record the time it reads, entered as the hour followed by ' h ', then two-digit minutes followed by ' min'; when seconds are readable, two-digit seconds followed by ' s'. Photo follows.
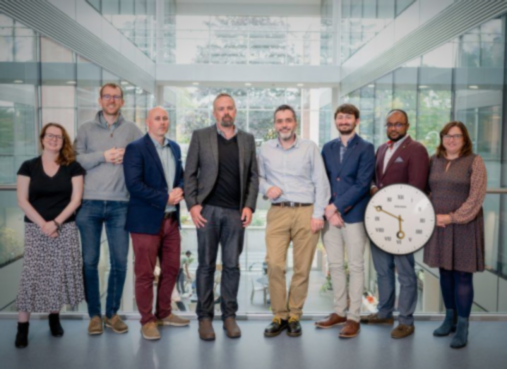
5 h 49 min
